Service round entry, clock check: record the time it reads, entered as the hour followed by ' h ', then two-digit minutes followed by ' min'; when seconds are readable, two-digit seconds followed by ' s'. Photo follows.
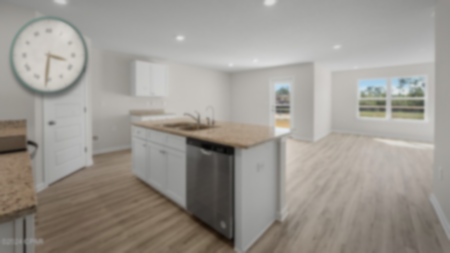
3 h 31 min
